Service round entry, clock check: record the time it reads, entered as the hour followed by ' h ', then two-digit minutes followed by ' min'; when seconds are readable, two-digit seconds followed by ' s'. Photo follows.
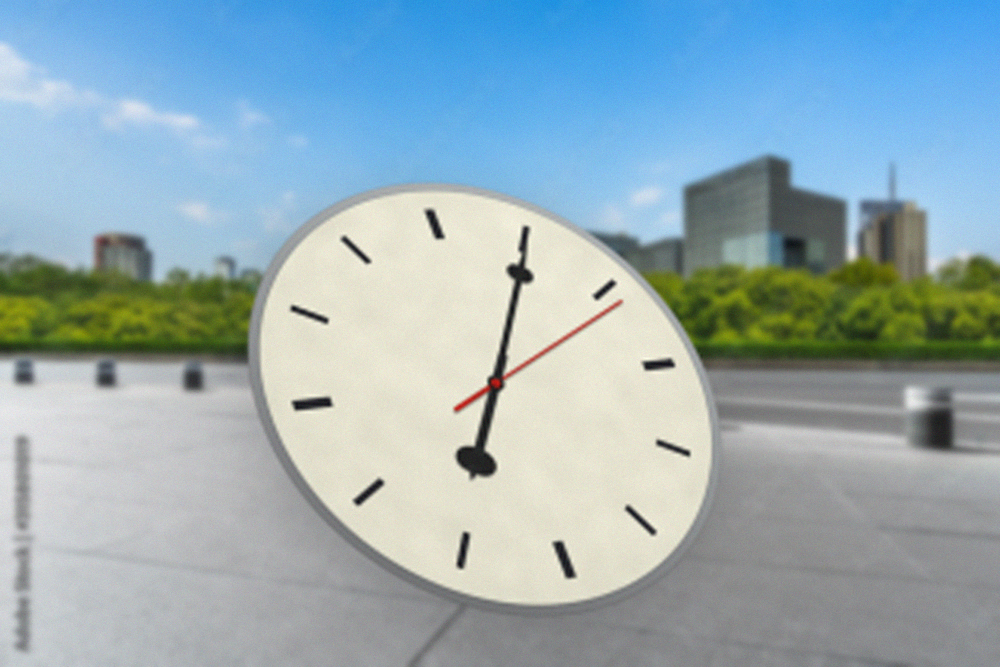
7 h 05 min 11 s
